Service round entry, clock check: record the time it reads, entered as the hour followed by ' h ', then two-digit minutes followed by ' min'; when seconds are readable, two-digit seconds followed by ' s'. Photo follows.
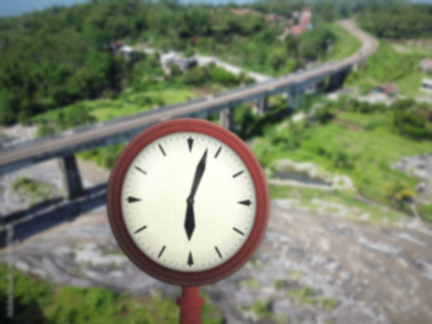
6 h 03 min
